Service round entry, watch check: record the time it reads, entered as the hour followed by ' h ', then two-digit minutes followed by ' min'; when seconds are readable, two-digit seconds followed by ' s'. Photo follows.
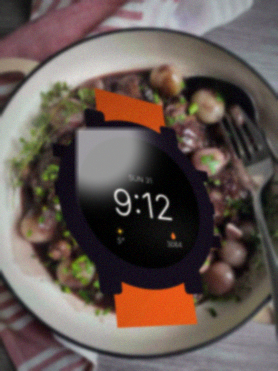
9 h 12 min
